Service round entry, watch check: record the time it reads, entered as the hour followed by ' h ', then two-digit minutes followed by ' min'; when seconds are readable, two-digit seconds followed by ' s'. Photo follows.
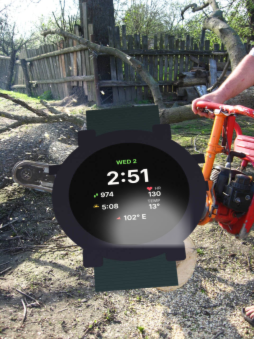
2 h 51 min
